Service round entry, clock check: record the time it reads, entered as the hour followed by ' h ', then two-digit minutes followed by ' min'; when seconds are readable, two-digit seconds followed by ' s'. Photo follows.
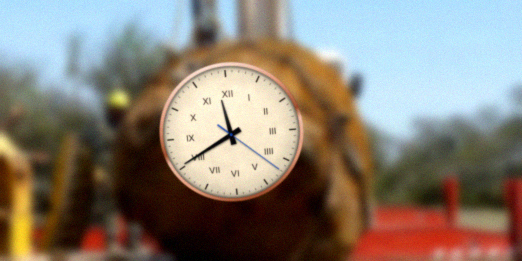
11 h 40 min 22 s
